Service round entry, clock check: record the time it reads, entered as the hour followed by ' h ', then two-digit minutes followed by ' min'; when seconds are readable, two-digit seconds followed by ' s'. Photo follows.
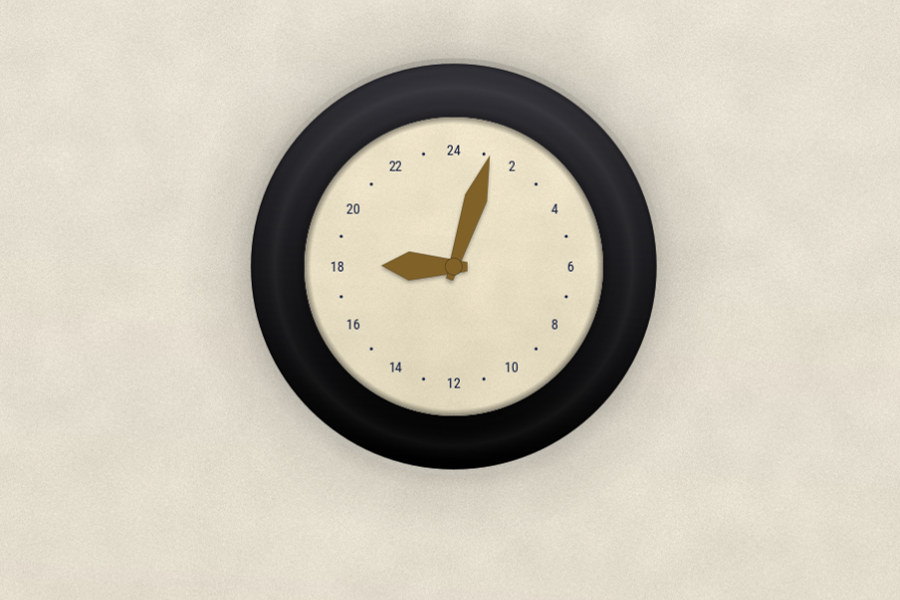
18 h 03 min
